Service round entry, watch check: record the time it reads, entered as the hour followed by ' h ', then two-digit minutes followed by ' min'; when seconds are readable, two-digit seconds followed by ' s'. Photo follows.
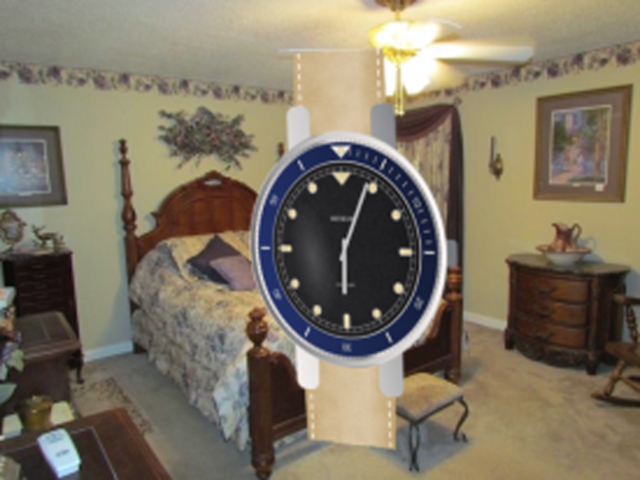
6 h 04 min
